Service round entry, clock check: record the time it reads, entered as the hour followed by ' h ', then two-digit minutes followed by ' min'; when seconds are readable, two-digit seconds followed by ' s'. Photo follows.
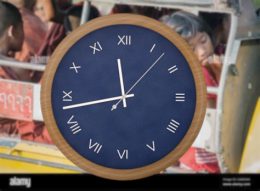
11 h 43 min 07 s
